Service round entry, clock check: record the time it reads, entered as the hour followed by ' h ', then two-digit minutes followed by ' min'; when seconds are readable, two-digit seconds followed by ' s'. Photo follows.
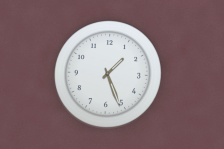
1 h 26 min
